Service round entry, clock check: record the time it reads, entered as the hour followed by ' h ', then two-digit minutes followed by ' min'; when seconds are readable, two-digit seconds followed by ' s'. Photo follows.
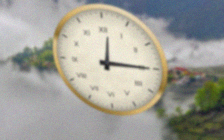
12 h 15 min
